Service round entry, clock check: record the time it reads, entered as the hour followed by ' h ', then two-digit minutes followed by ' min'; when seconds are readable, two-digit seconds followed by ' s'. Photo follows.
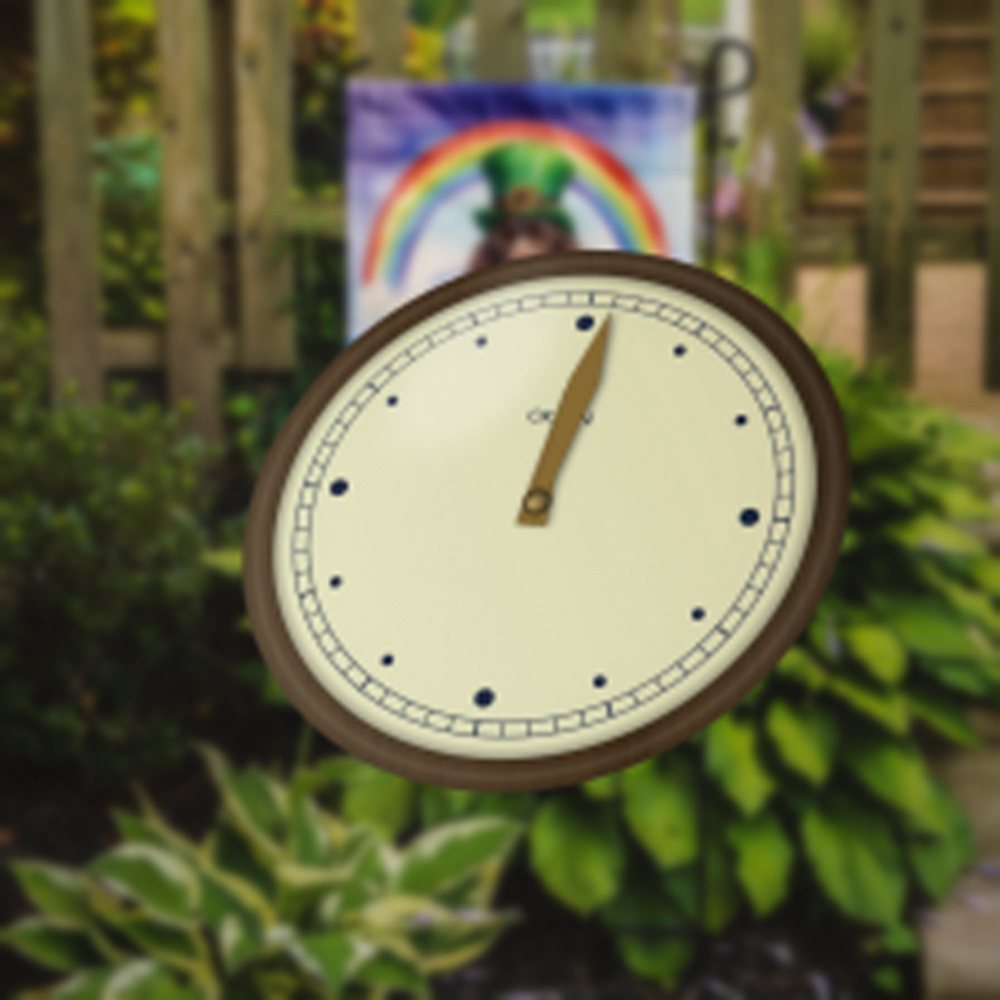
12 h 01 min
